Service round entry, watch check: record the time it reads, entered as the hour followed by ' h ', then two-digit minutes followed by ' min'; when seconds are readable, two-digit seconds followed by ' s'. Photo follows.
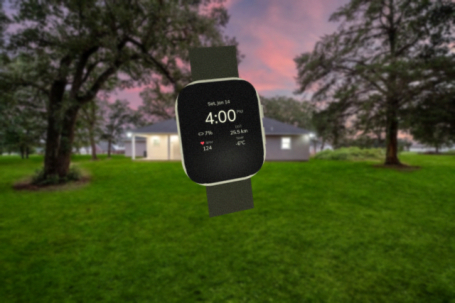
4 h 00 min
